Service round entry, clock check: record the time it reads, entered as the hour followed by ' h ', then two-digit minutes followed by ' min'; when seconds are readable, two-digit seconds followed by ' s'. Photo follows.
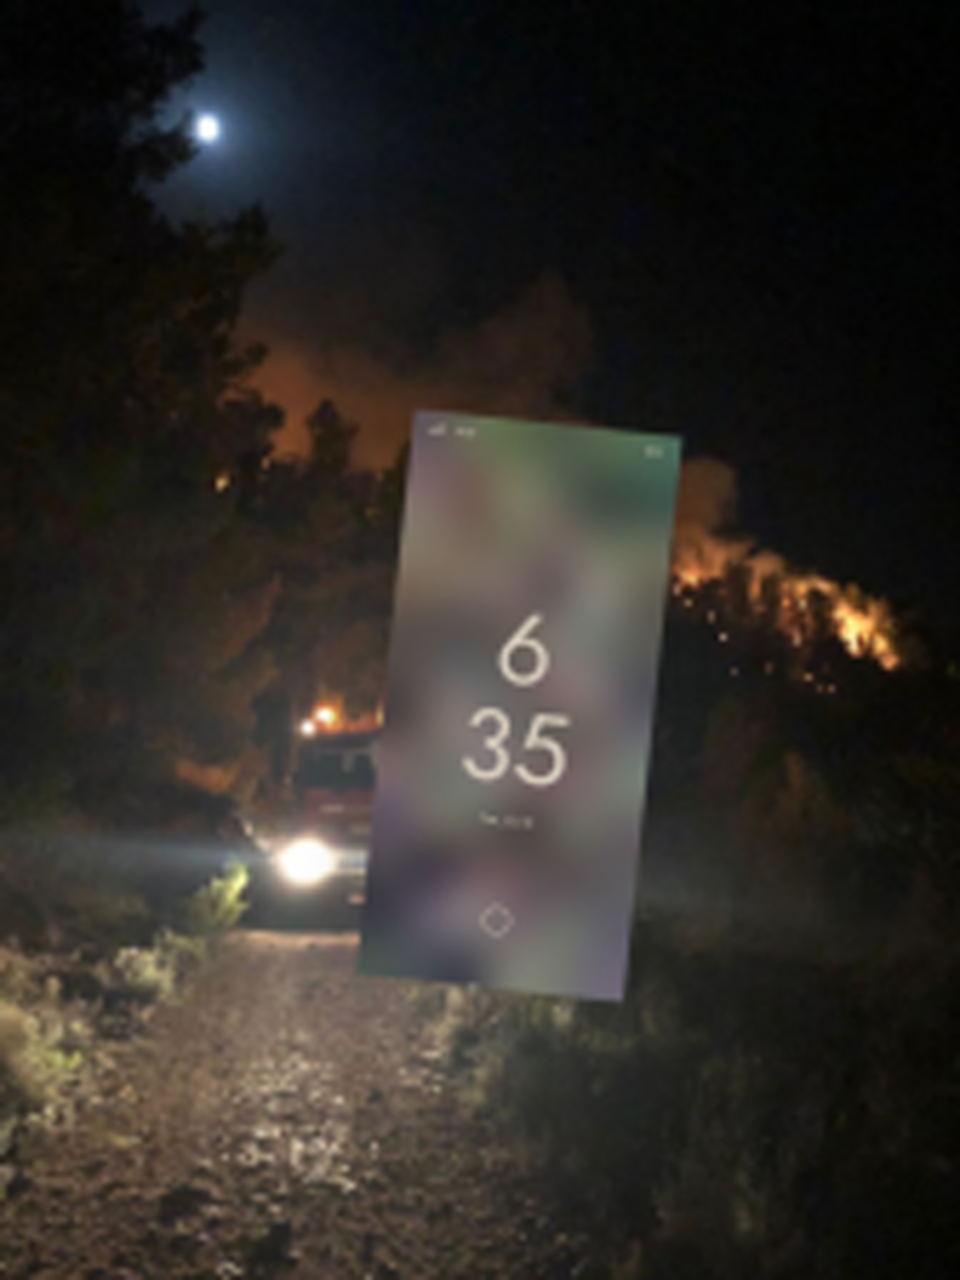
6 h 35 min
